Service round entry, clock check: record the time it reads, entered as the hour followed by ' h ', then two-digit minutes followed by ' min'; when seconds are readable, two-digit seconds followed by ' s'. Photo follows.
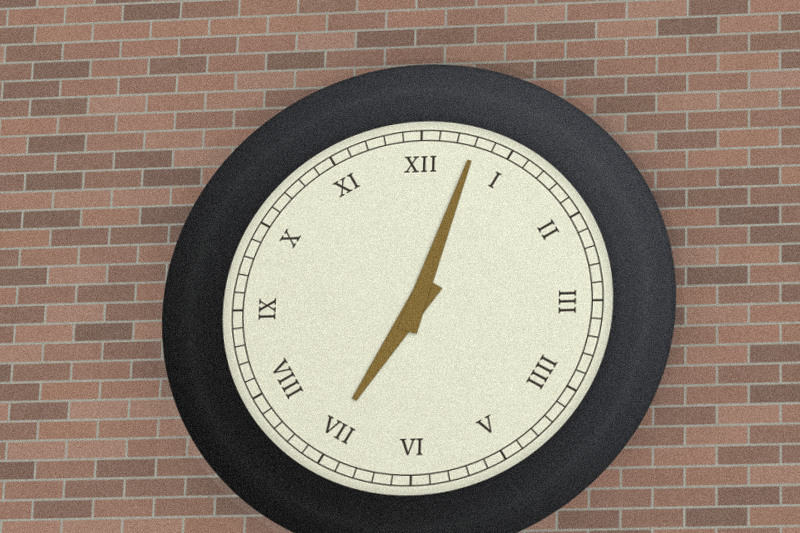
7 h 03 min
